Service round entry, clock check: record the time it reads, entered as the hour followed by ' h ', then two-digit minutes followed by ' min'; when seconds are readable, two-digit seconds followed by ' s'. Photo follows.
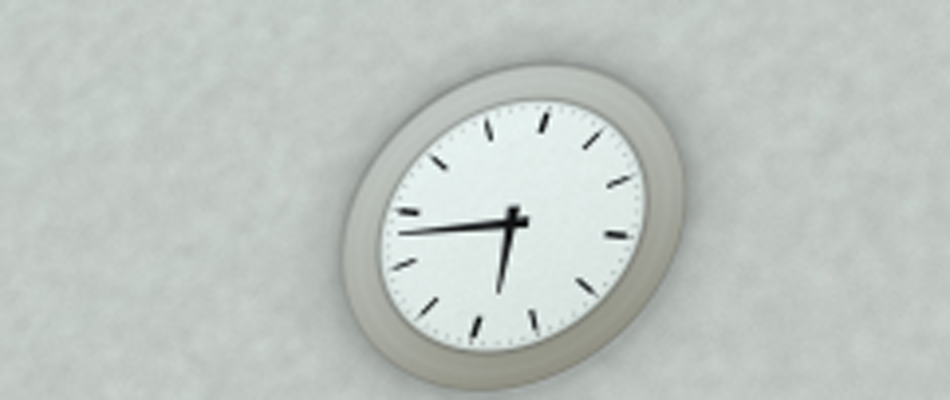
5 h 43 min
